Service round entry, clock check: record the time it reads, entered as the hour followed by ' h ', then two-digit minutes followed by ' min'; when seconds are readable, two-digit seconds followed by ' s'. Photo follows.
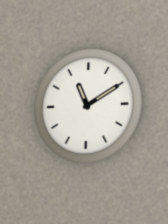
11 h 10 min
